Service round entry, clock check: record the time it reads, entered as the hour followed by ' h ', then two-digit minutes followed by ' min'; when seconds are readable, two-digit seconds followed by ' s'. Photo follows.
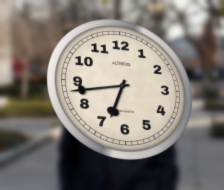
6 h 43 min
